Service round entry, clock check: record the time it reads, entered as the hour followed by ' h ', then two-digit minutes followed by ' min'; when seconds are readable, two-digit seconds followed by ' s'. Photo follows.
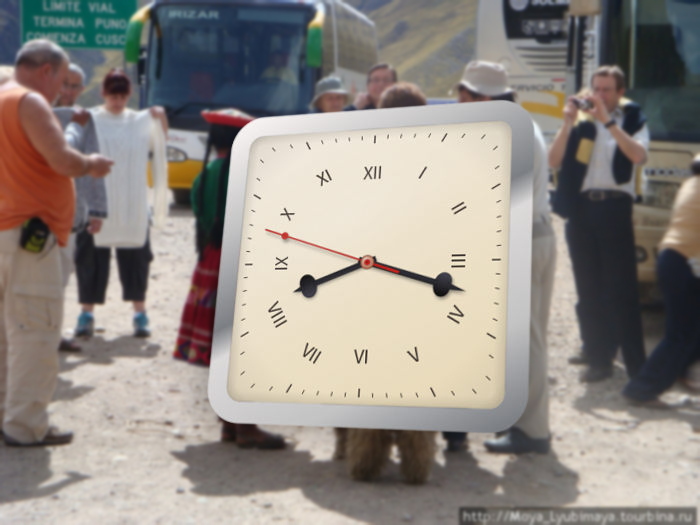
8 h 17 min 48 s
